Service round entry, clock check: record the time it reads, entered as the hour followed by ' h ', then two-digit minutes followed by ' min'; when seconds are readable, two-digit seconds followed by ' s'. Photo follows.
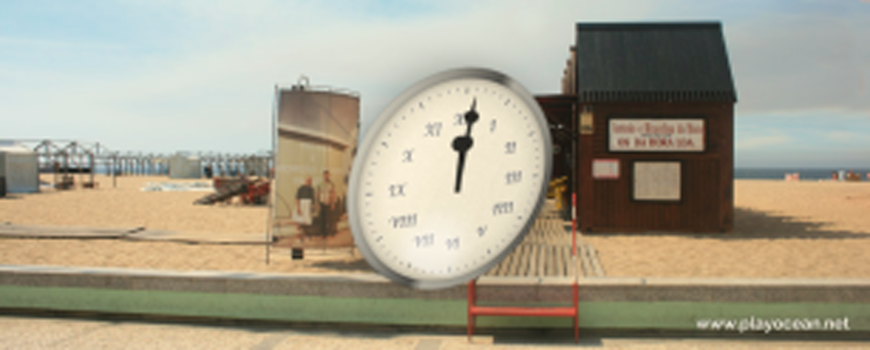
12 h 01 min
